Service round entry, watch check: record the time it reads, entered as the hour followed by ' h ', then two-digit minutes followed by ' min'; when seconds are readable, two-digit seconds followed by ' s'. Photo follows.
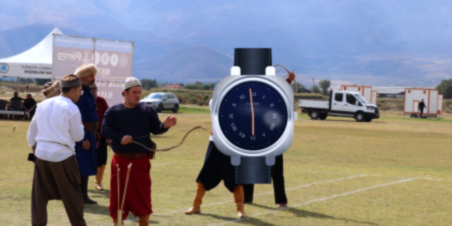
5 h 59 min
